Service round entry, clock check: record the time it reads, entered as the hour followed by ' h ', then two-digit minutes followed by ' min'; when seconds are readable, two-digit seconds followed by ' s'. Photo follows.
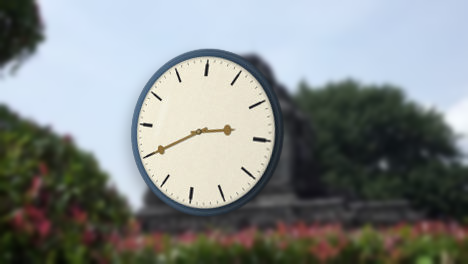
2 h 40 min
